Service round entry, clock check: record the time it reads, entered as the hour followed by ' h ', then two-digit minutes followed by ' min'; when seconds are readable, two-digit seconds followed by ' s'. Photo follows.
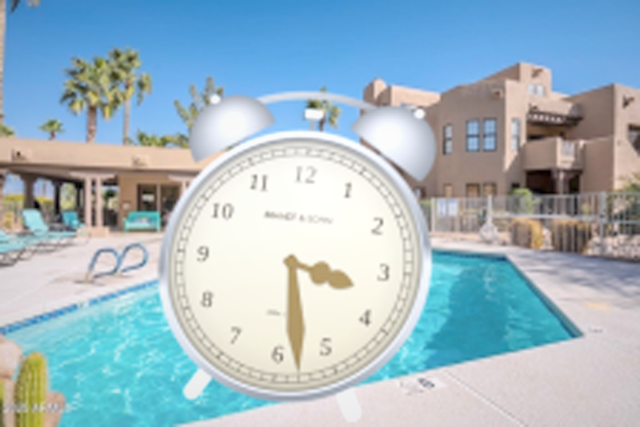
3 h 28 min
